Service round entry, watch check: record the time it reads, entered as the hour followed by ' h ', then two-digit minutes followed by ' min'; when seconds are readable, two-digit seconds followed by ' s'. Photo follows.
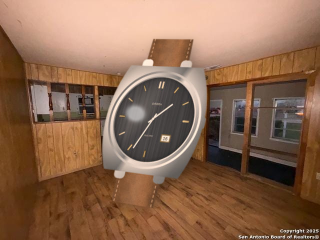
1 h 34 min
